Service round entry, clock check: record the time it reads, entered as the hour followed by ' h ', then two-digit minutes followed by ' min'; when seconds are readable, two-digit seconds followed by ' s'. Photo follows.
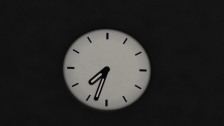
7 h 33 min
